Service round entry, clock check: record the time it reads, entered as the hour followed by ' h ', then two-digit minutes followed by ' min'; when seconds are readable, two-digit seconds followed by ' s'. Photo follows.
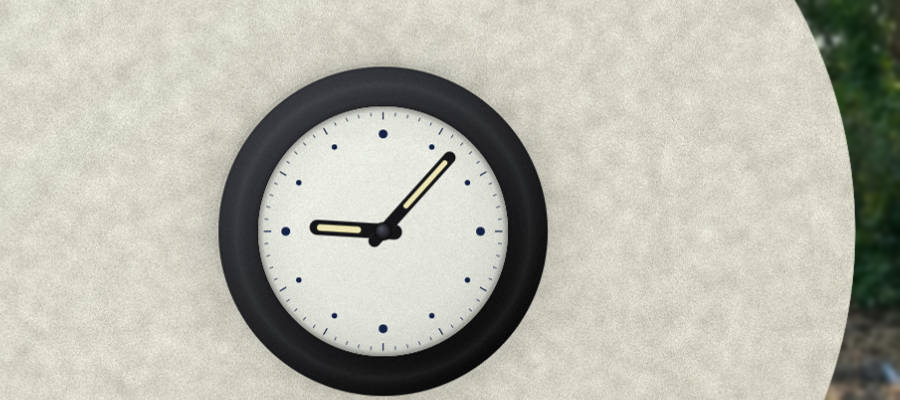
9 h 07 min
